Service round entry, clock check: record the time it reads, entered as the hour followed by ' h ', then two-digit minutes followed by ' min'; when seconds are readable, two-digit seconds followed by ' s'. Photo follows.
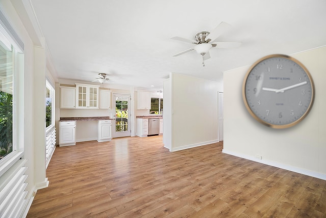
9 h 12 min
